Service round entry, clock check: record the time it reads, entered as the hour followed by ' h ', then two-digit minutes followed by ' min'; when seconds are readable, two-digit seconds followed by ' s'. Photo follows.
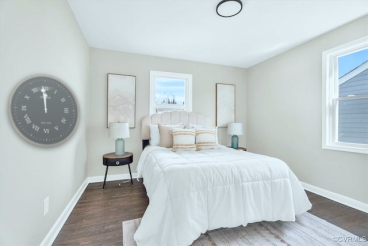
11 h 59 min
